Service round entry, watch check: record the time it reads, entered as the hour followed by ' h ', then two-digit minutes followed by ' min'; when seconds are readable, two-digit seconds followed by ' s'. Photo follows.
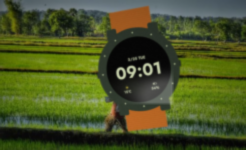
9 h 01 min
